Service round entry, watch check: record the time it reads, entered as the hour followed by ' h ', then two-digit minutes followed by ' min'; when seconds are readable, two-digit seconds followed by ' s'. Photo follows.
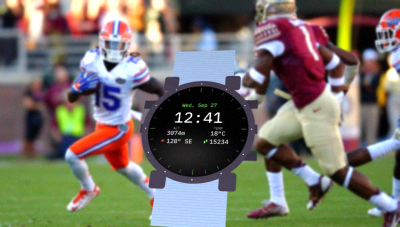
12 h 41 min
